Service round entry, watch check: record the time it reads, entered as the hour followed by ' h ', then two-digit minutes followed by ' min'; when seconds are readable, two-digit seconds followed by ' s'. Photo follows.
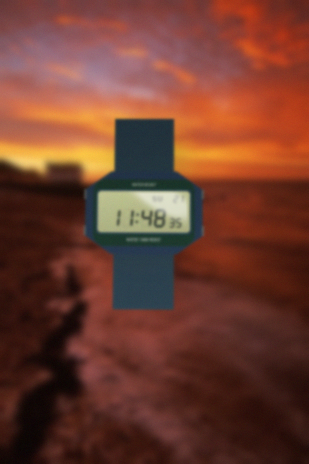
11 h 48 min
